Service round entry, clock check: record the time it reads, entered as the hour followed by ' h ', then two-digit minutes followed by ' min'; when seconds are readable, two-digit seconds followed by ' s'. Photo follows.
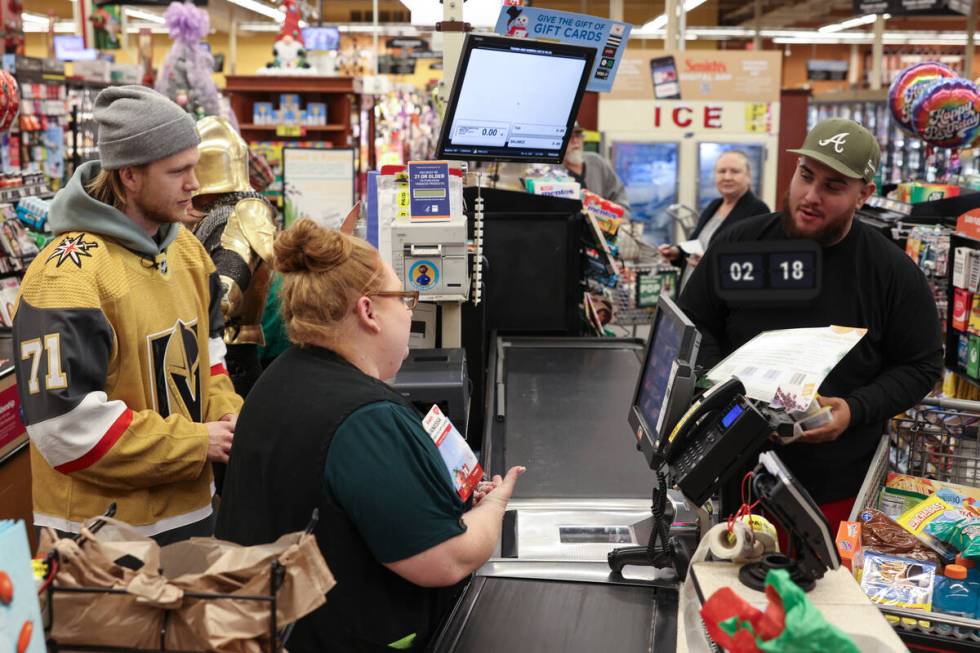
2 h 18 min
